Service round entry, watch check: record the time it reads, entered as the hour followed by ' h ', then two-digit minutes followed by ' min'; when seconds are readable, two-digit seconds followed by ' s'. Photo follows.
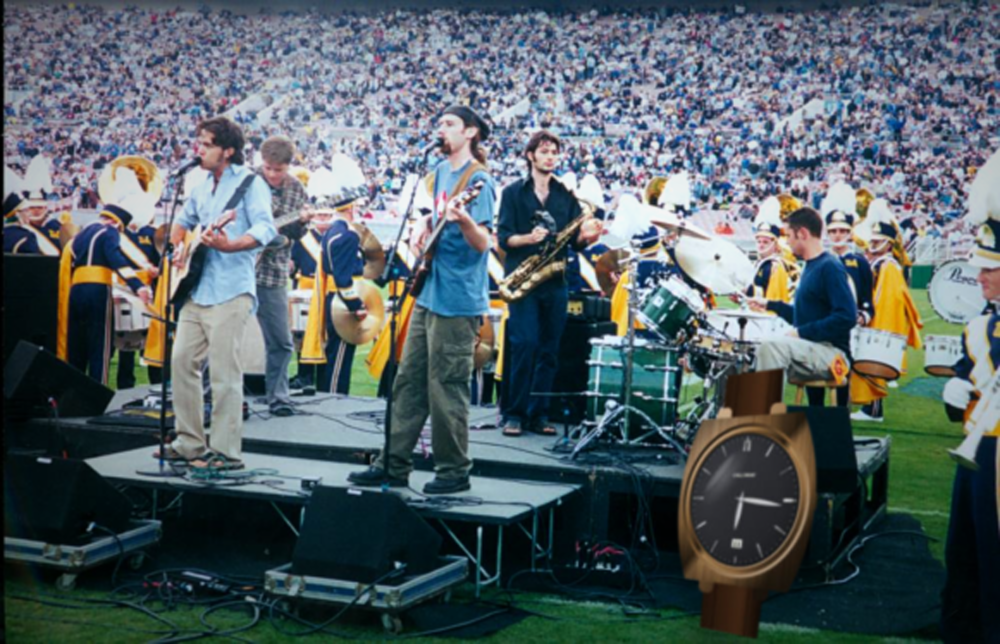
6 h 16 min
